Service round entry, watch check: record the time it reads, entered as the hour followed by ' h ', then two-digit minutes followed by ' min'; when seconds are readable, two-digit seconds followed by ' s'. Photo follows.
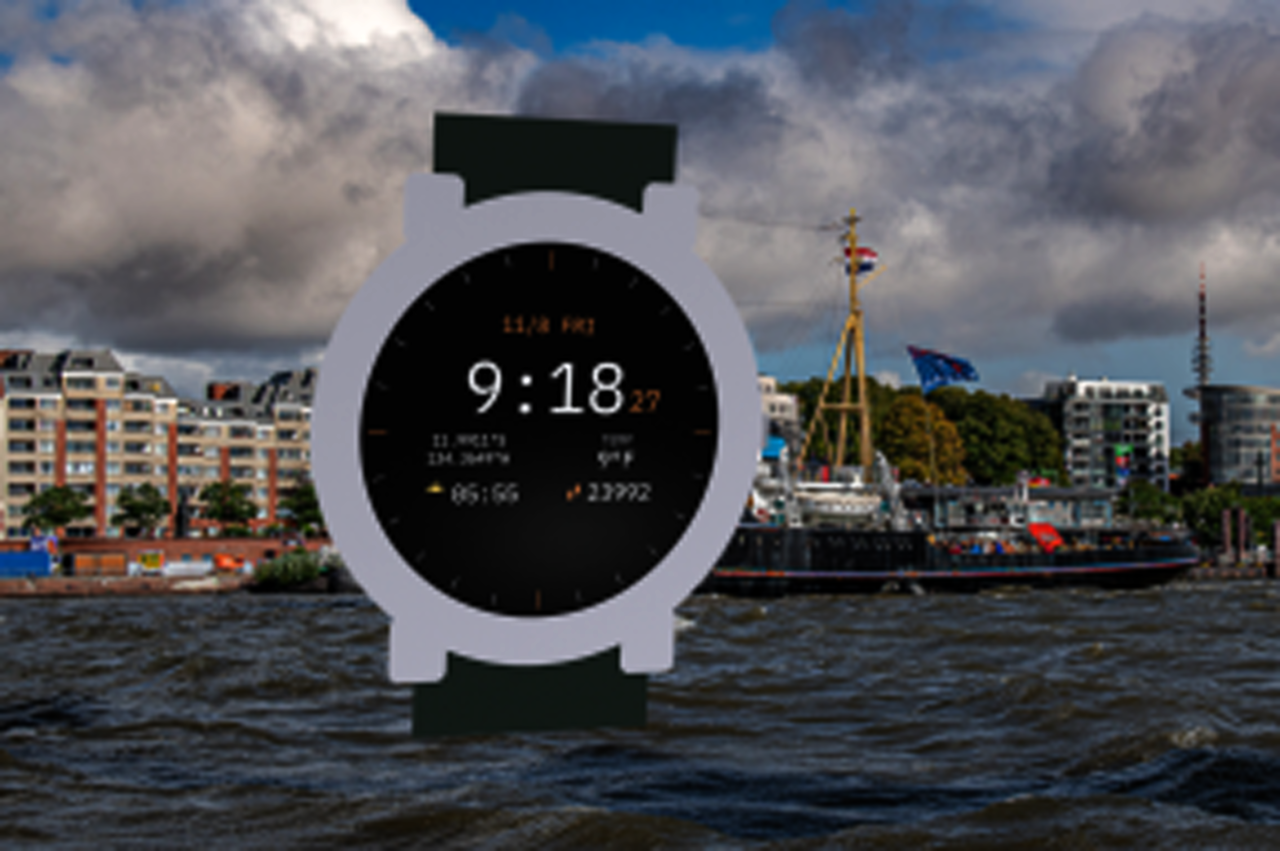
9 h 18 min
